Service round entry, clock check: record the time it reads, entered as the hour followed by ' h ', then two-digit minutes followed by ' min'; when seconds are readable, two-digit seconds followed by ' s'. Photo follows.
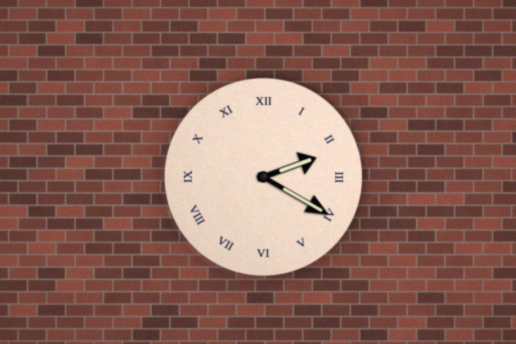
2 h 20 min
